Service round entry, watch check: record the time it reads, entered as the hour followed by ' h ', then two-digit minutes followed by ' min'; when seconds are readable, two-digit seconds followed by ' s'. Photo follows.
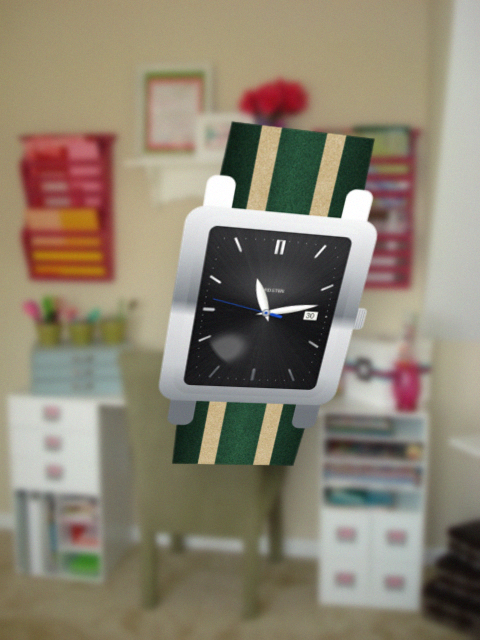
11 h 12 min 47 s
